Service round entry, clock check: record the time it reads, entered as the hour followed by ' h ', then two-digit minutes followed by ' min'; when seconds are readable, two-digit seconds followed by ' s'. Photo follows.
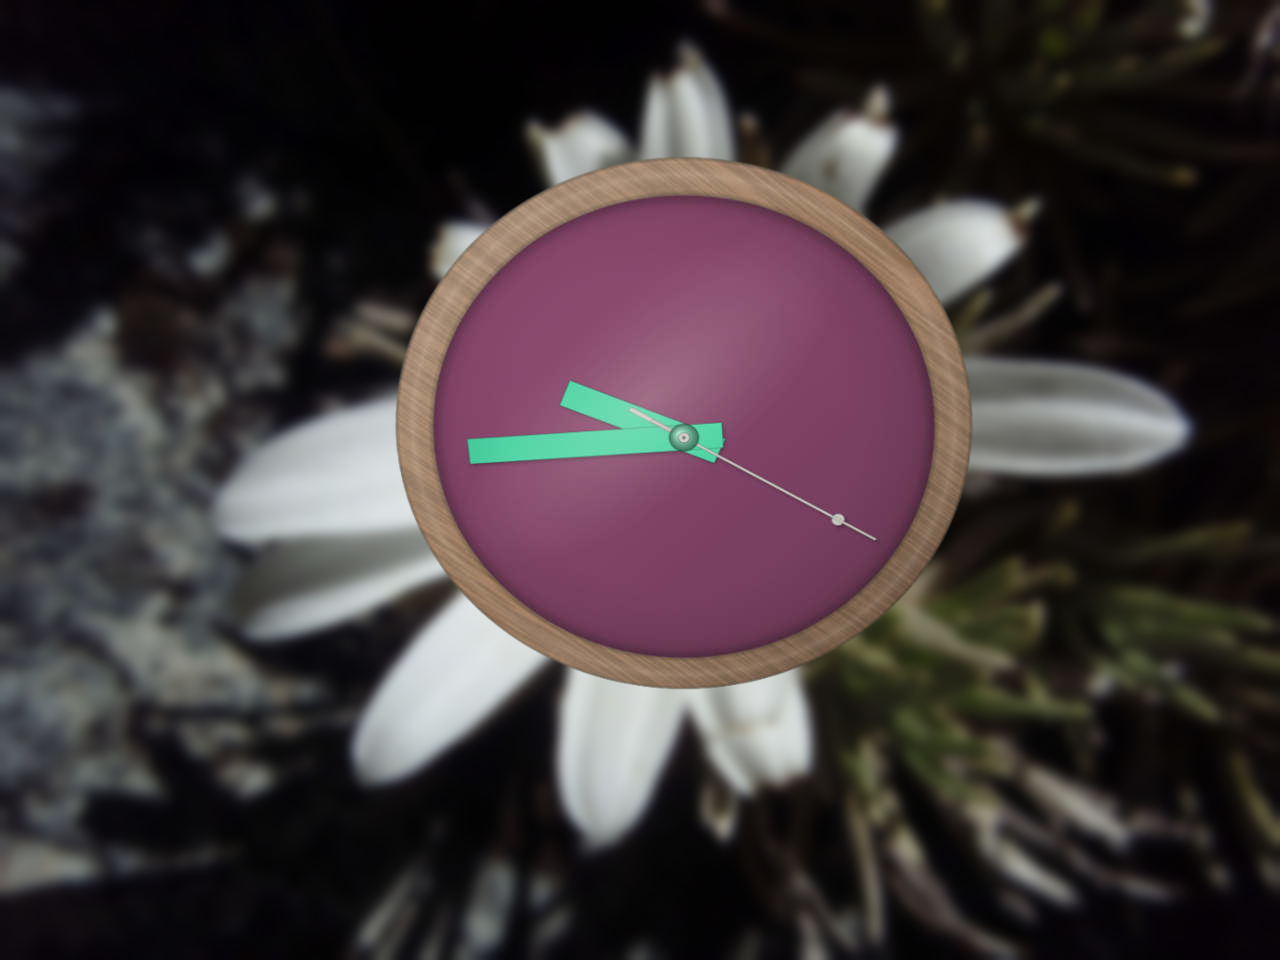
9 h 44 min 20 s
